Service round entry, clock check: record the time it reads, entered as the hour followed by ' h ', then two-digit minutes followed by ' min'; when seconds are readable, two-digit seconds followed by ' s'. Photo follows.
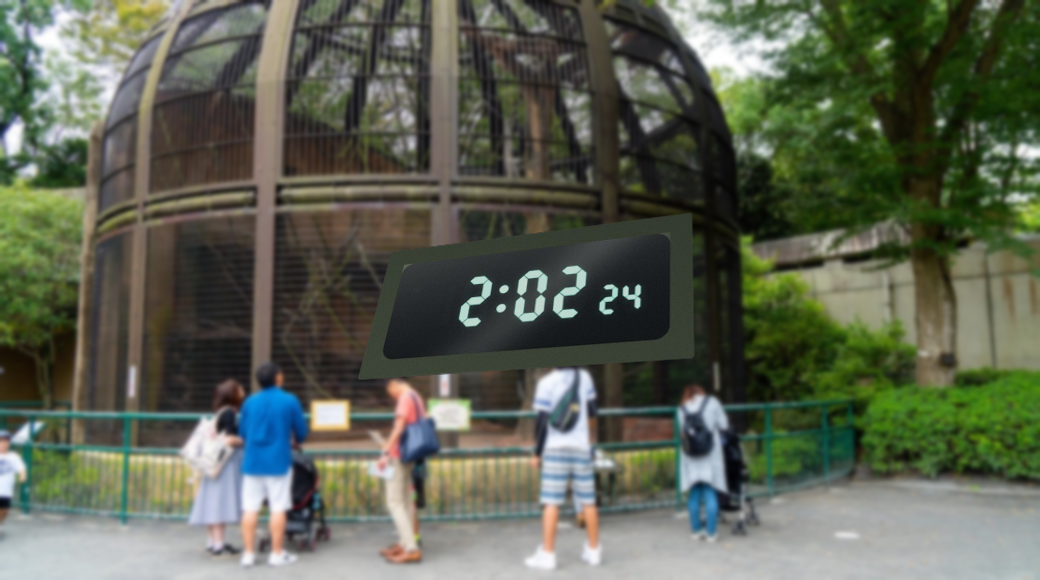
2 h 02 min 24 s
